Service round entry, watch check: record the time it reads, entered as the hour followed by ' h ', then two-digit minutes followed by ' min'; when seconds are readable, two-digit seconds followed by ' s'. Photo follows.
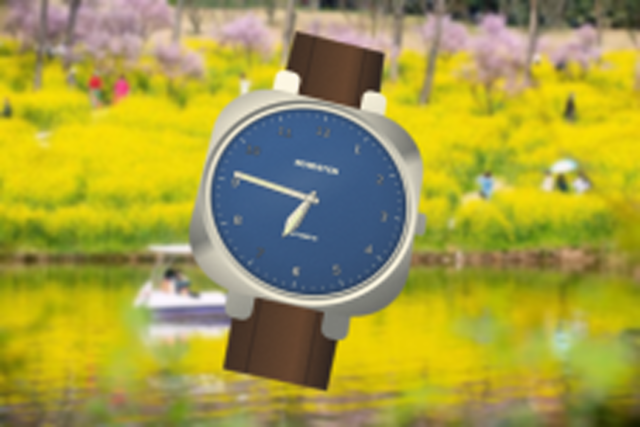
6 h 46 min
